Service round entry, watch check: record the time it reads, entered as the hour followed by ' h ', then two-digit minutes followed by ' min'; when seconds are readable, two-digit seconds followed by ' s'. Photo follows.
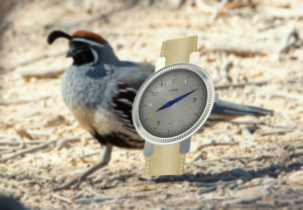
8 h 11 min
